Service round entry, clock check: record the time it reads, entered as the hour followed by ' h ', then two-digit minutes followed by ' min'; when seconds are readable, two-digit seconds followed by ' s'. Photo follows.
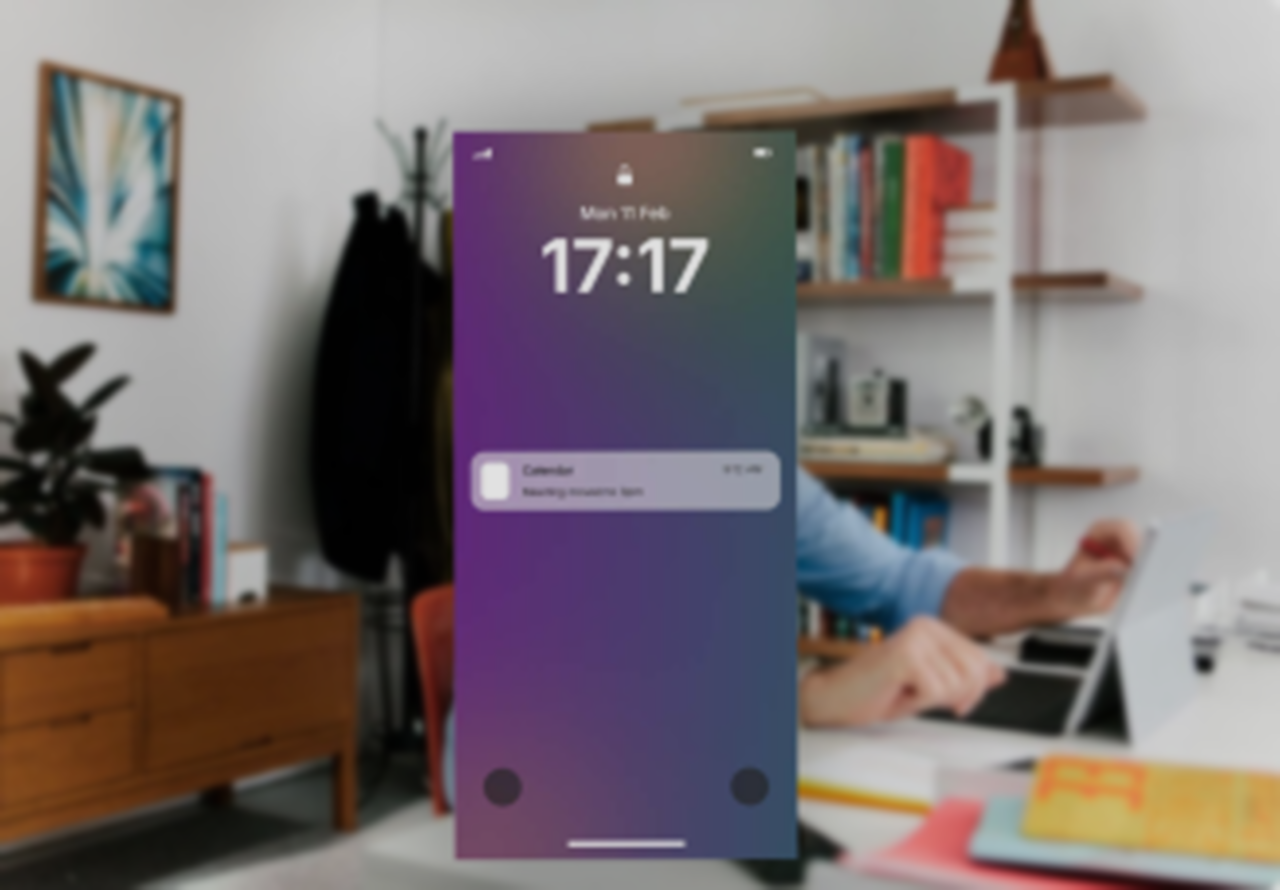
17 h 17 min
